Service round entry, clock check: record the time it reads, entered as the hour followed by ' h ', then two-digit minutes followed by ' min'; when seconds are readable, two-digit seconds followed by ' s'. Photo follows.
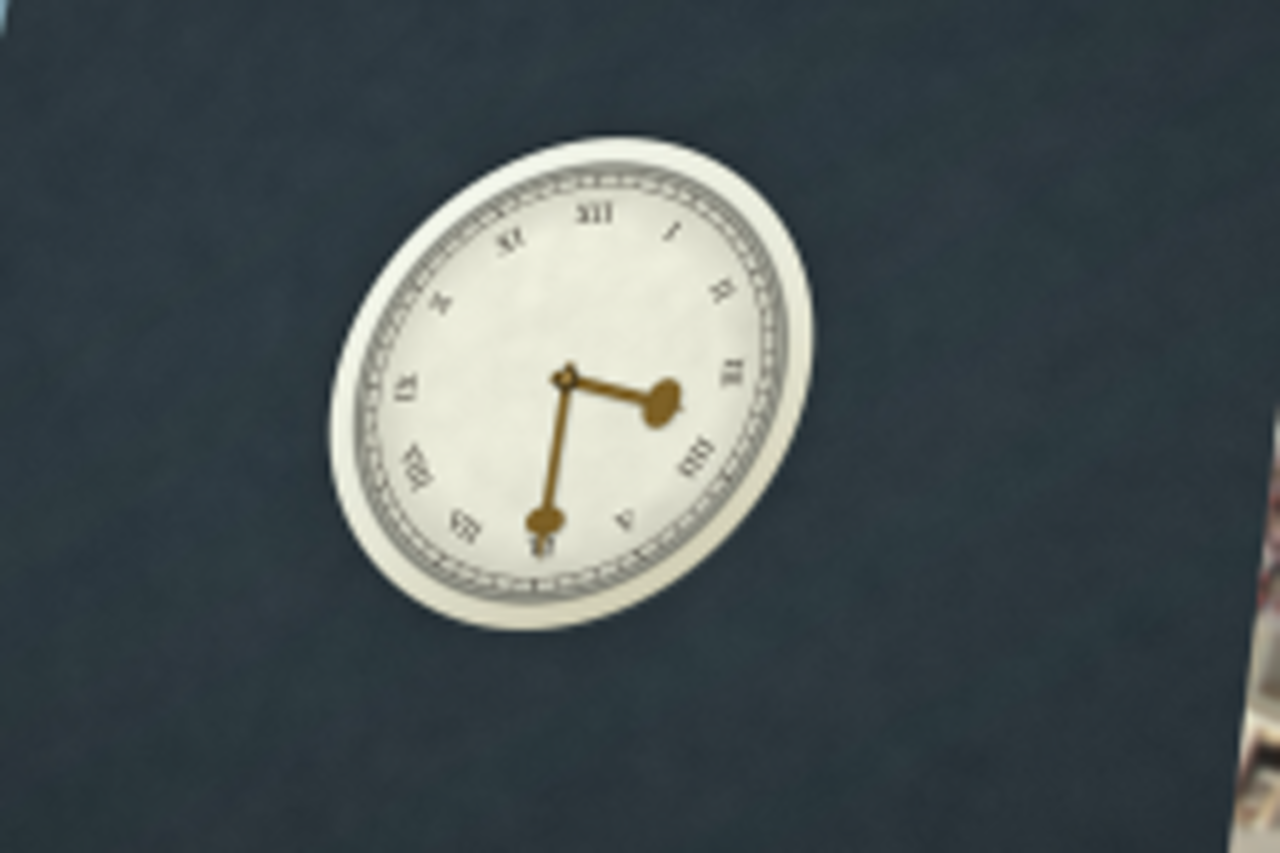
3 h 30 min
